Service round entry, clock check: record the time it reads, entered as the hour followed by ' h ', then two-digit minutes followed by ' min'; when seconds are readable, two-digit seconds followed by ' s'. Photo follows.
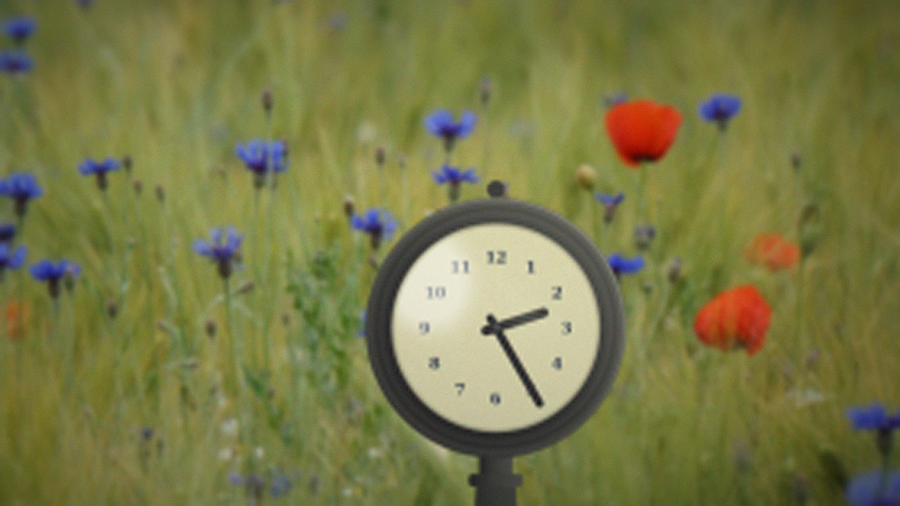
2 h 25 min
